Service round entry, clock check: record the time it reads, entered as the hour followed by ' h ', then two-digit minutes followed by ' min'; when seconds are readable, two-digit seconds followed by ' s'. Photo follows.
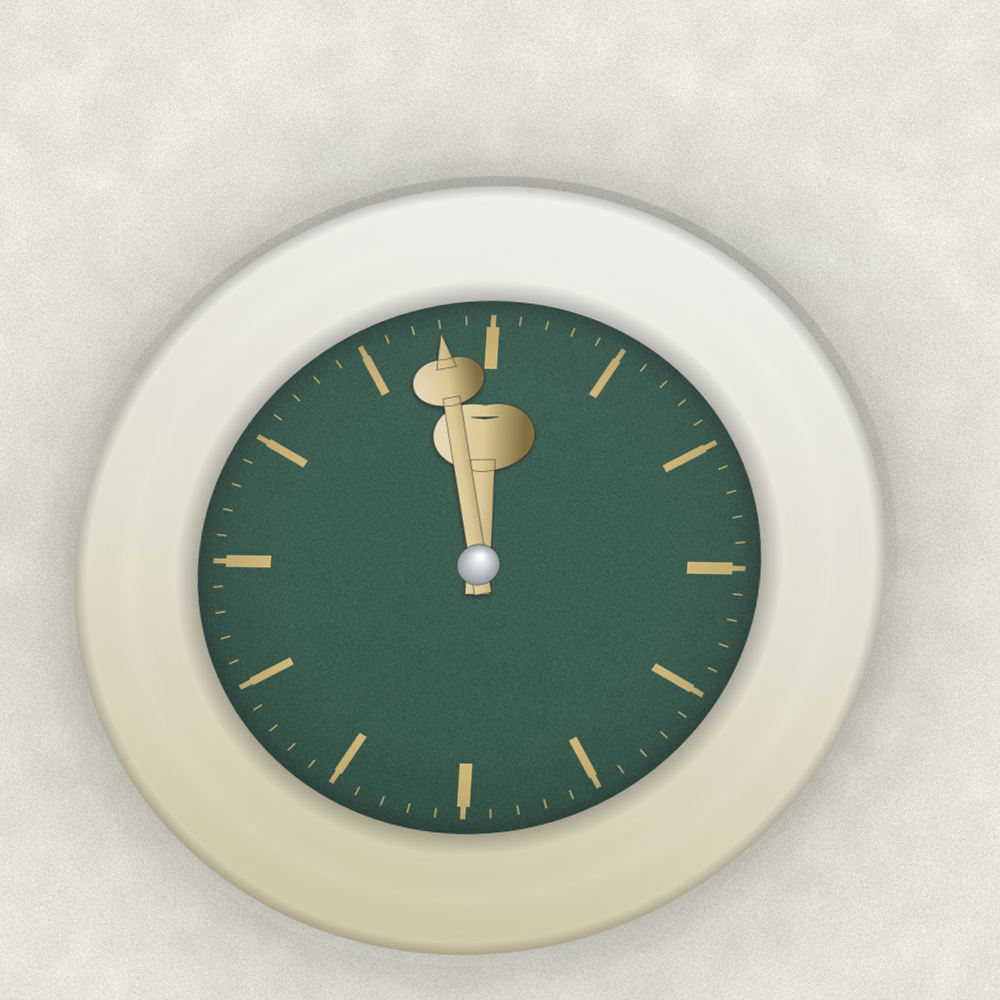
11 h 58 min
